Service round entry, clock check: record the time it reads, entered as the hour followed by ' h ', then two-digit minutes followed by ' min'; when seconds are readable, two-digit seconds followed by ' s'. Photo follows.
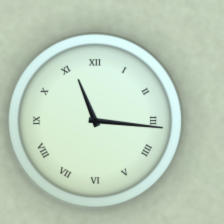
11 h 16 min
